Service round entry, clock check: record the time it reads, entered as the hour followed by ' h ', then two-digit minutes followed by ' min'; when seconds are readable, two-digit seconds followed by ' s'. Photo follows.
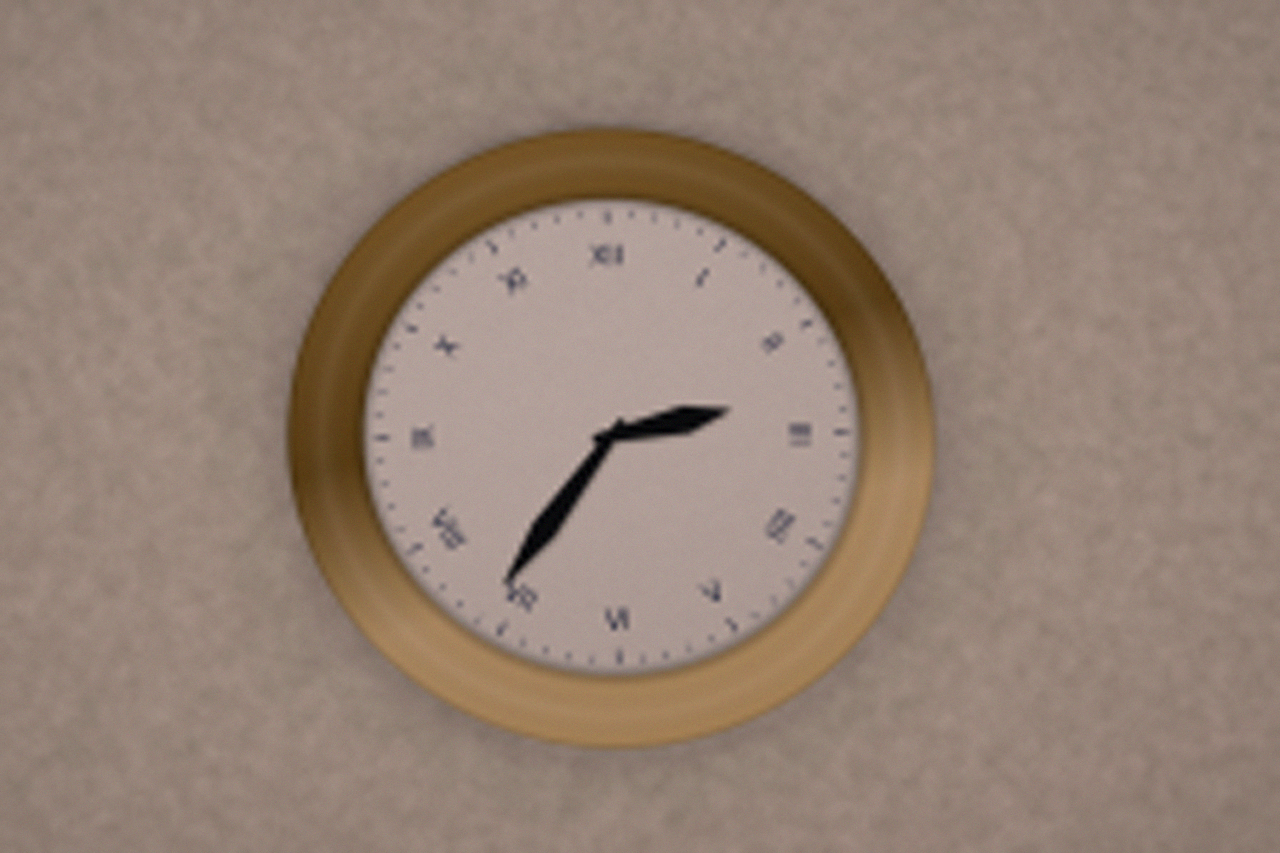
2 h 36 min
